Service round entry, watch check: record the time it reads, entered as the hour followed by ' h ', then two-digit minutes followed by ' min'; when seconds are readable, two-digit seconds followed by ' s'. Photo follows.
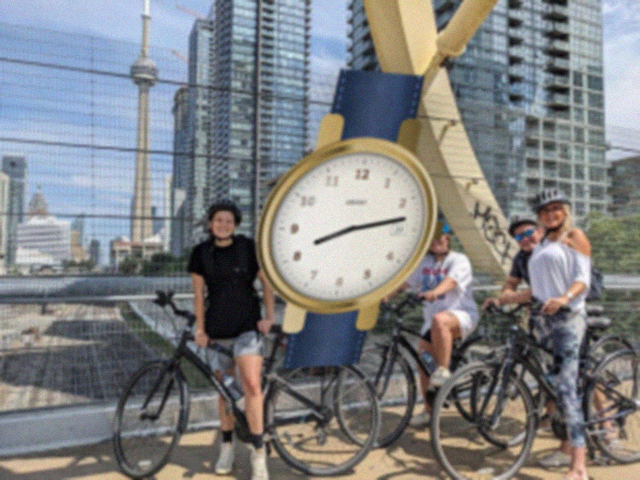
8 h 13 min
